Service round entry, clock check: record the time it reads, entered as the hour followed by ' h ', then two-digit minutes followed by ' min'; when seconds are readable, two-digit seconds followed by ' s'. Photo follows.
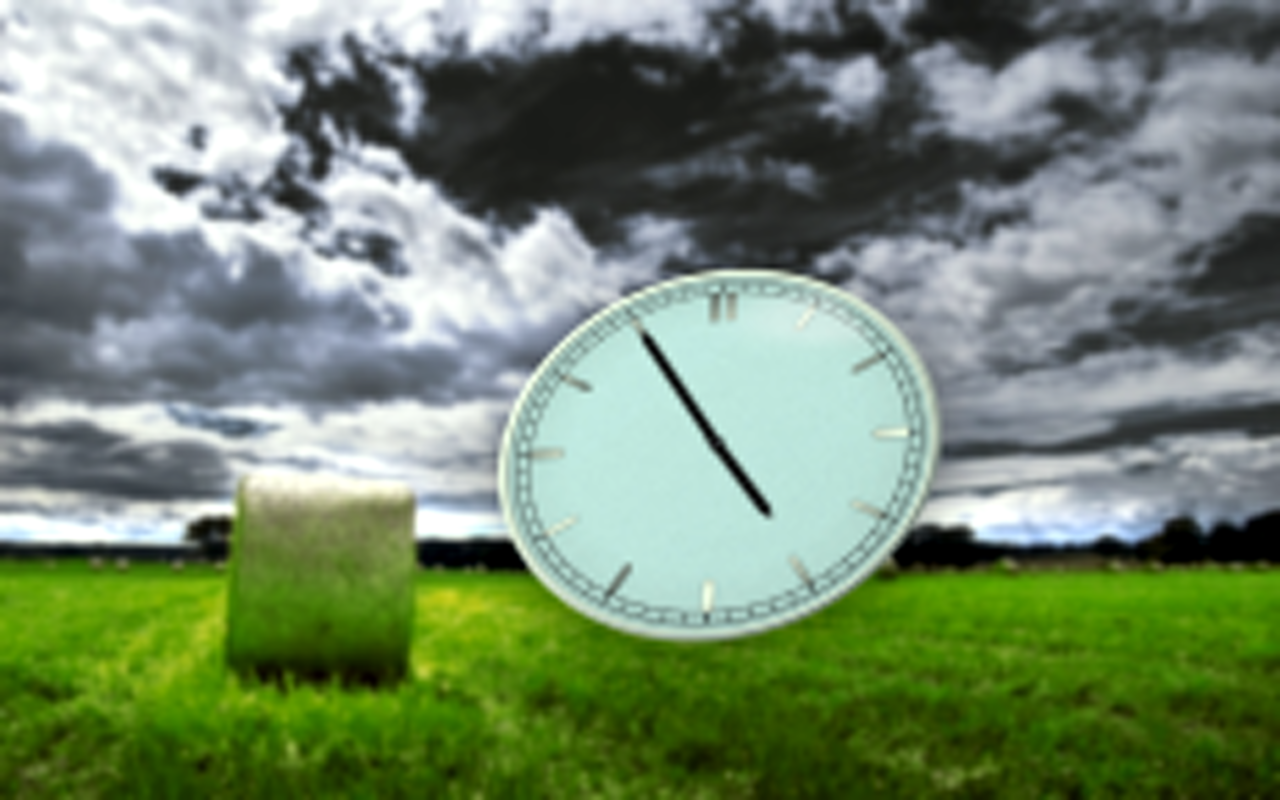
4 h 55 min
